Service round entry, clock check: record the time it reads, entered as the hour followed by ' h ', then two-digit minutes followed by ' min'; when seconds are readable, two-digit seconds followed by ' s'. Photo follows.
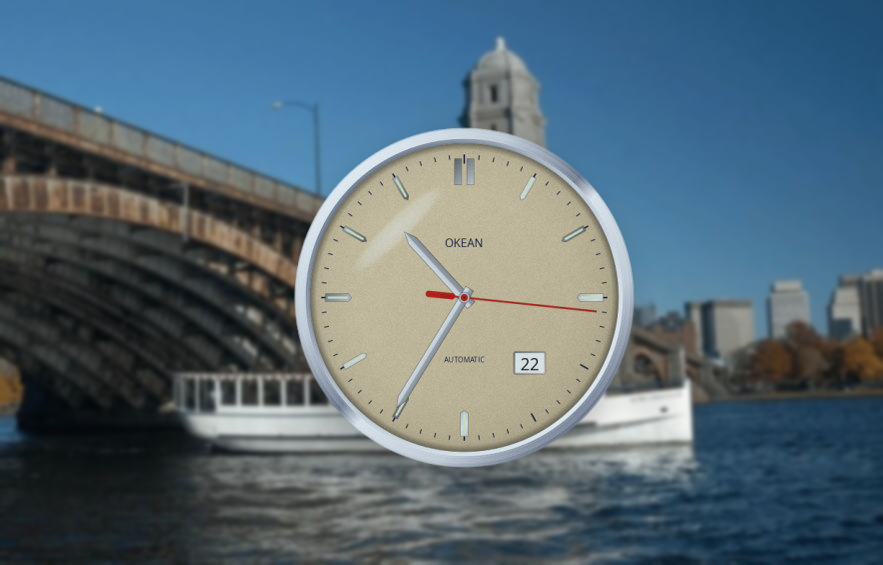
10 h 35 min 16 s
